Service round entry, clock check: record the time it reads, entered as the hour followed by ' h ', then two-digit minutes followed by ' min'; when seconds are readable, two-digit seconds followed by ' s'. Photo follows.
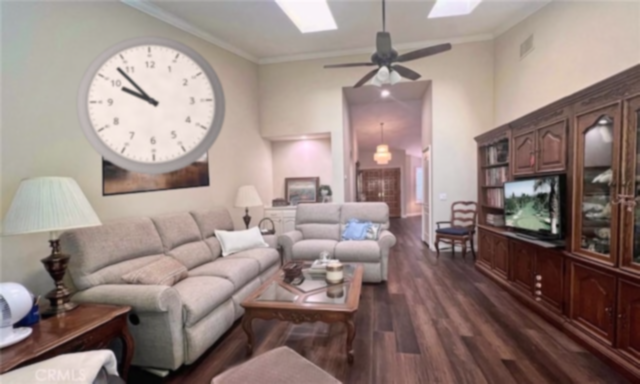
9 h 53 min
